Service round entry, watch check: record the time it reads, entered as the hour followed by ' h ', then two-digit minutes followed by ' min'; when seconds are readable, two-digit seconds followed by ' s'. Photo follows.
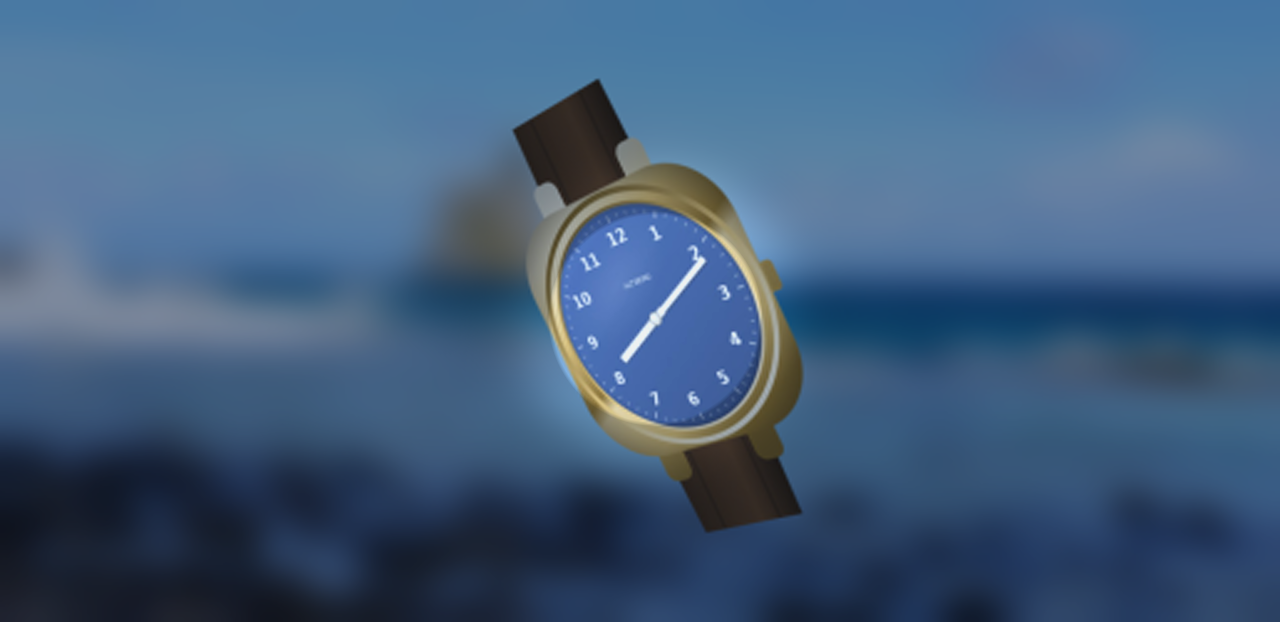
8 h 11 min
